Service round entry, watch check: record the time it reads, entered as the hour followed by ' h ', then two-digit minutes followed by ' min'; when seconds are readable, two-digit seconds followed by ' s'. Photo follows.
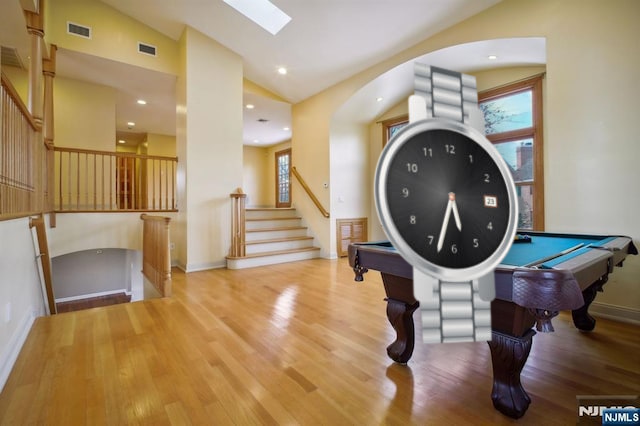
5 h 33 min
